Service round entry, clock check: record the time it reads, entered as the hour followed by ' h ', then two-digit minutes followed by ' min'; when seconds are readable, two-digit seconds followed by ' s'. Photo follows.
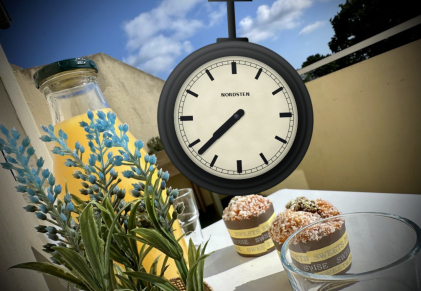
7 h 38 min
